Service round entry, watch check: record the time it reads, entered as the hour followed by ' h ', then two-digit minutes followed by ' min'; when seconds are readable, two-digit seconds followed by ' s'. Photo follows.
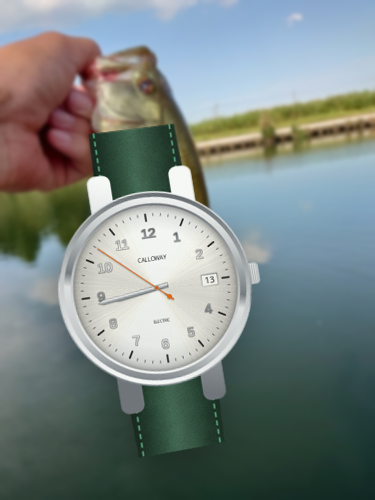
8 h 43 min 52 s
